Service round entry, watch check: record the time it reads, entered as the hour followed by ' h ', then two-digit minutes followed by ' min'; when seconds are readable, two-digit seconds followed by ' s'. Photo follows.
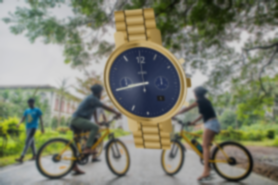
8 h 43 min
